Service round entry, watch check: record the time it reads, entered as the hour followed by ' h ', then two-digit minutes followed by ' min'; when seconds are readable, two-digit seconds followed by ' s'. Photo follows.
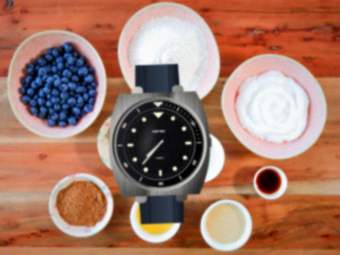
7 h 37 min
